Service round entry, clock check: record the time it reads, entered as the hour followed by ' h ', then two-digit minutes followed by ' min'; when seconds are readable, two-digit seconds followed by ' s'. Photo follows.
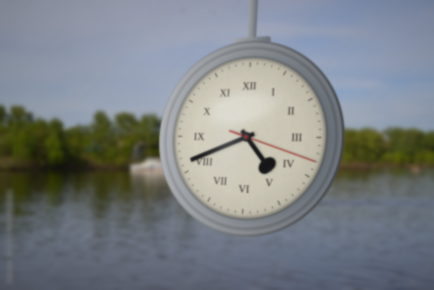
4 h 41 min 18 s
